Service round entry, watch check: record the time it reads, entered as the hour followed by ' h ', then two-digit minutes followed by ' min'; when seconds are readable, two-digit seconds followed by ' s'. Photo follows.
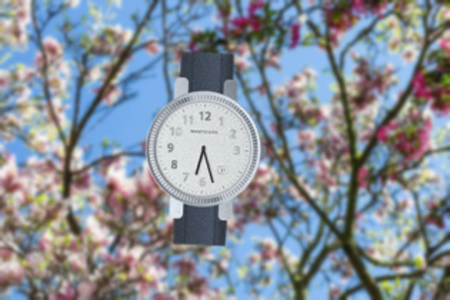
6 h 27 min
